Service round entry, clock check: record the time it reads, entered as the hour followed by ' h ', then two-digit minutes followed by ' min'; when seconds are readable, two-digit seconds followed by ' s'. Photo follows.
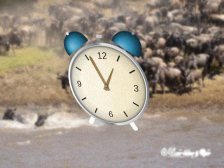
12 h 56 min
